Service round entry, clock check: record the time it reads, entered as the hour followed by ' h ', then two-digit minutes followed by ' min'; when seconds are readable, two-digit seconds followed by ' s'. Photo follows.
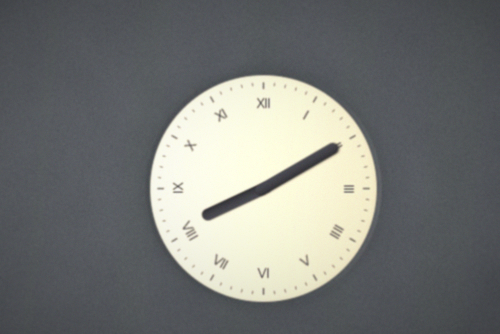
8 h 10 min
